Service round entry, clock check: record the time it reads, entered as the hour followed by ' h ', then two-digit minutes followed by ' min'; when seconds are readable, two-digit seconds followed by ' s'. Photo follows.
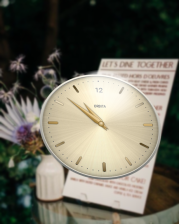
10 h 52 min
